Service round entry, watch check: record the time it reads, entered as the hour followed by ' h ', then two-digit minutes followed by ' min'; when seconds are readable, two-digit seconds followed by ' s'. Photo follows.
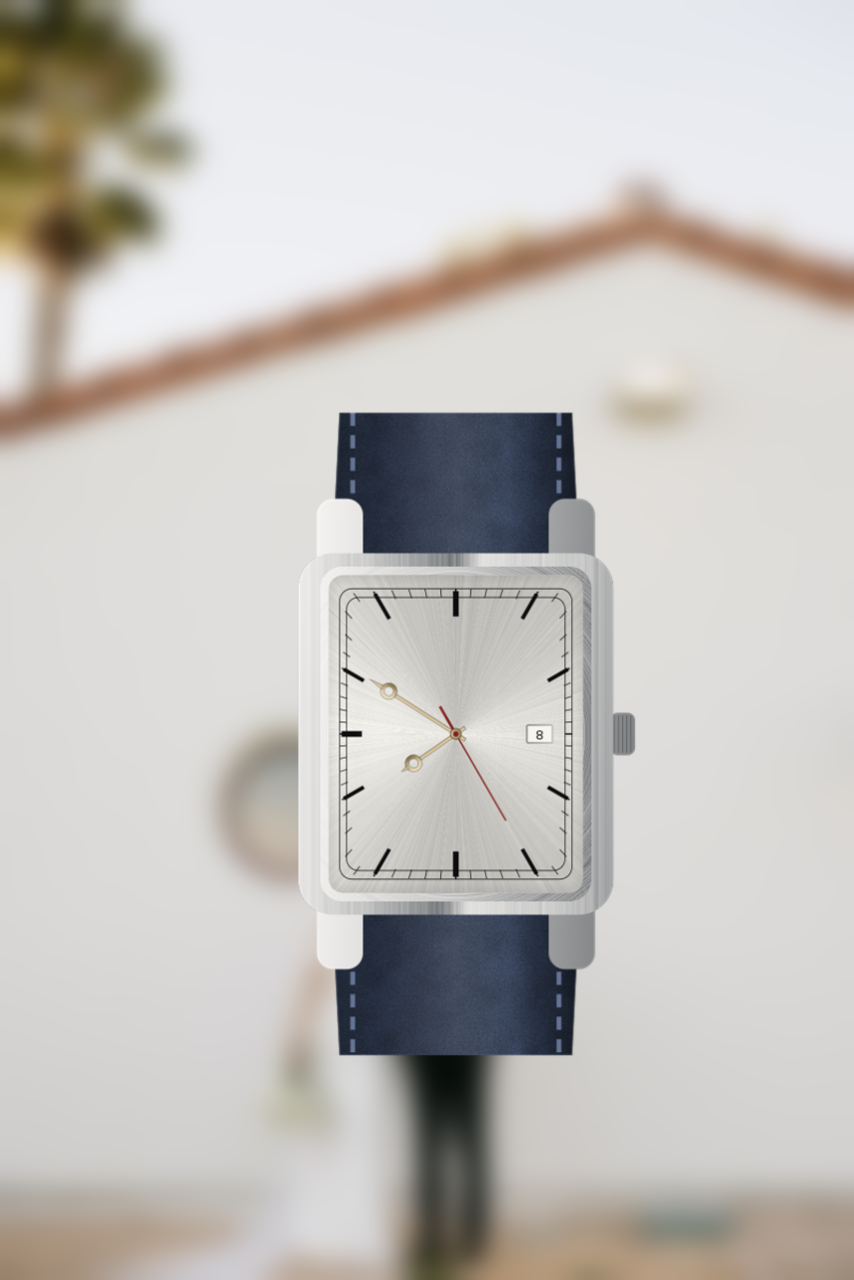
7 h 50 min 25 s
